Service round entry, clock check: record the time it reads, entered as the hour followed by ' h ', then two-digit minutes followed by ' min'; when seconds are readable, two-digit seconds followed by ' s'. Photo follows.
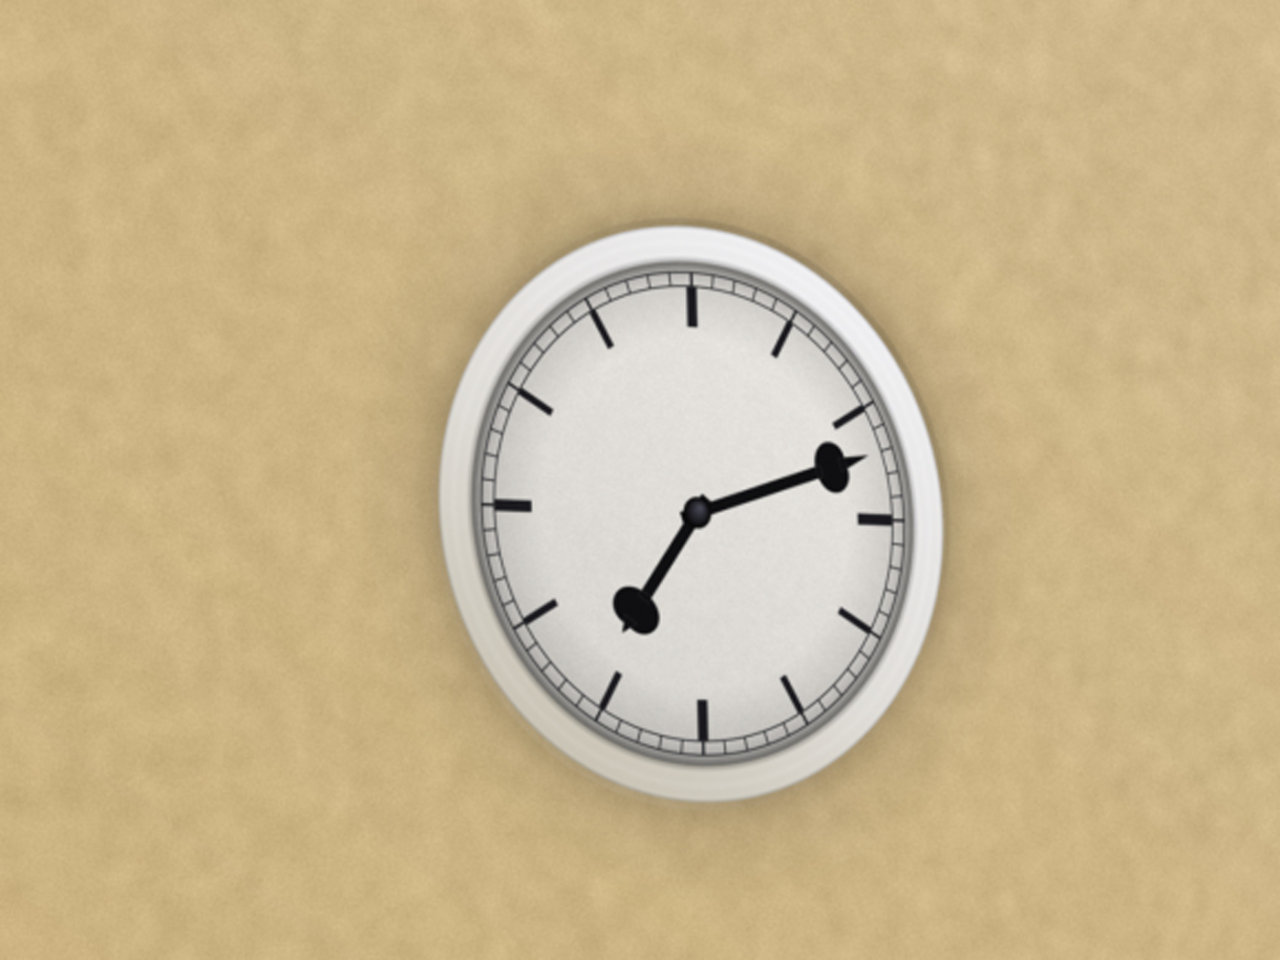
7 h 12 min
